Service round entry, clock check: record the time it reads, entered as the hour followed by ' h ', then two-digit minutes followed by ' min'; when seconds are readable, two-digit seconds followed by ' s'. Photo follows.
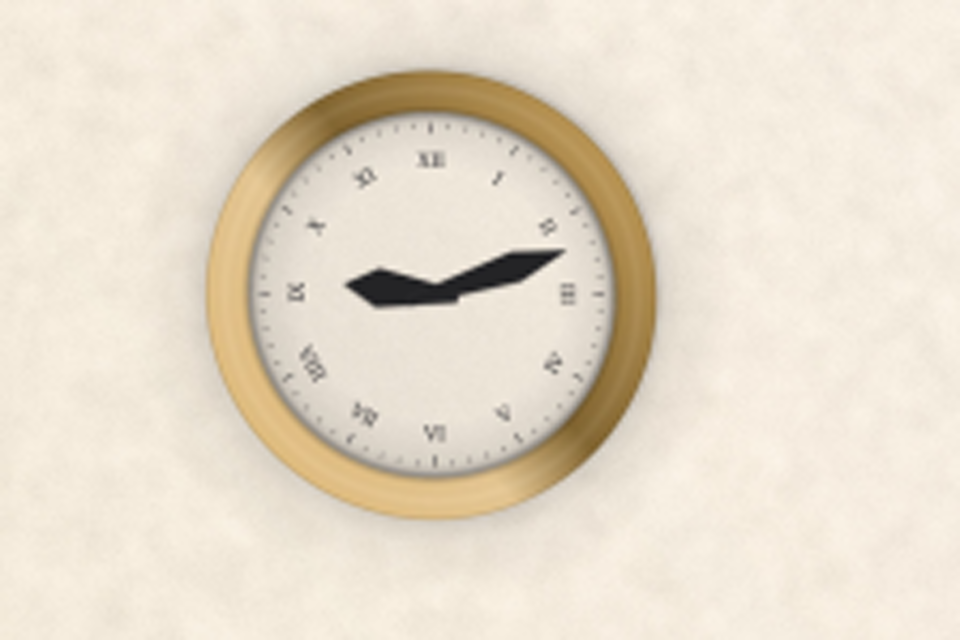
9 h 12 min
